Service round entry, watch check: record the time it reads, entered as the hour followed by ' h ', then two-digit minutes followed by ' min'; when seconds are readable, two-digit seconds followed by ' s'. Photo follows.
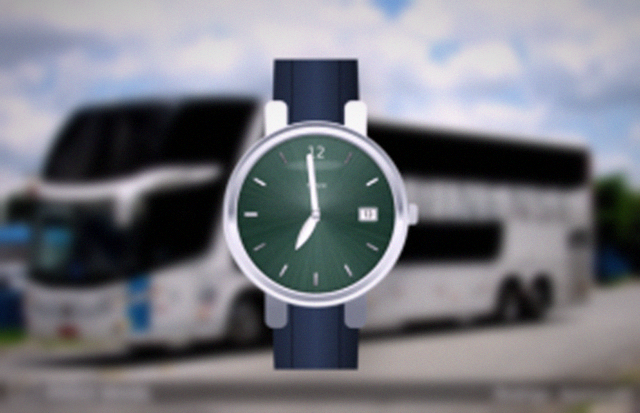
6 h 59 min
